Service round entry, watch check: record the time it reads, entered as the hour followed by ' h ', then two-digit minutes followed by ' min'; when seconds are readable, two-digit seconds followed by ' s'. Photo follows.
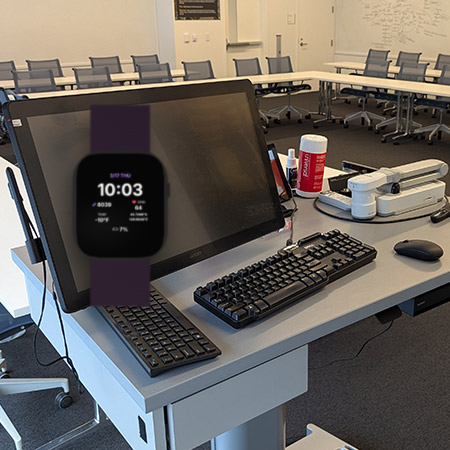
10 h 03 min
